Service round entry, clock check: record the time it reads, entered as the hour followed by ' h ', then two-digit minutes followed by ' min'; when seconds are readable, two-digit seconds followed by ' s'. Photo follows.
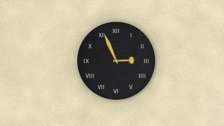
2 h 56 min
